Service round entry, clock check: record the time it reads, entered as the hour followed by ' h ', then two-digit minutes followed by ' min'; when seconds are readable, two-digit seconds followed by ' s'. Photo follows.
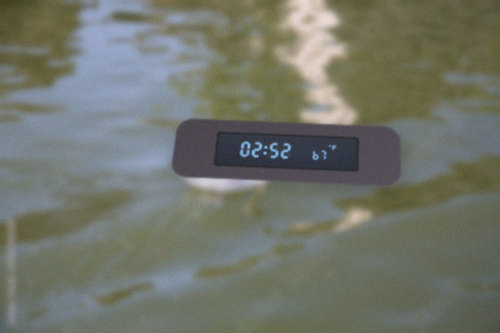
2 h 52 min
